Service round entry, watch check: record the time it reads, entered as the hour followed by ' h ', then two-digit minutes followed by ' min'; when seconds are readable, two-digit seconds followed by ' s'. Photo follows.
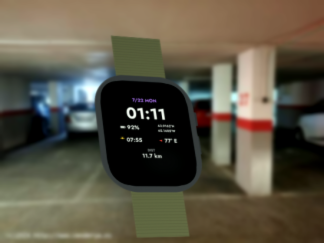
1 h 11 min
